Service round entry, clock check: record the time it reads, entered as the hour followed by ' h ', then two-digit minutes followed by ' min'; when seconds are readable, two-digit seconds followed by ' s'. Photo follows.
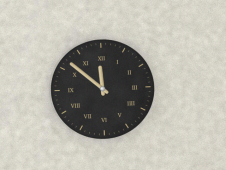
11 h 52 min
